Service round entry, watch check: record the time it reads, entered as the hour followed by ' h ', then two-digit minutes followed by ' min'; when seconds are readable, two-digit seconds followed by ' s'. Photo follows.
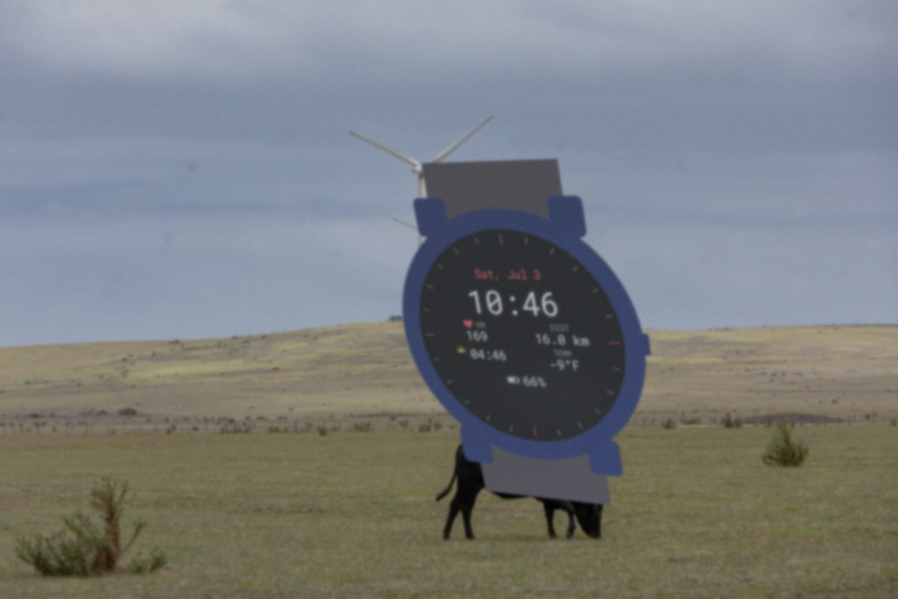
10 h 46 min
